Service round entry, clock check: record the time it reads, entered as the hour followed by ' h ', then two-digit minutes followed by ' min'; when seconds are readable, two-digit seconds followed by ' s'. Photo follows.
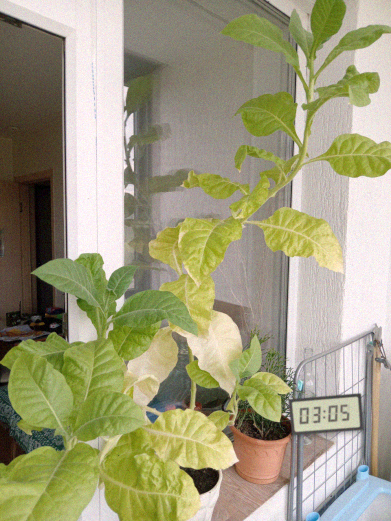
3 h 05 min
